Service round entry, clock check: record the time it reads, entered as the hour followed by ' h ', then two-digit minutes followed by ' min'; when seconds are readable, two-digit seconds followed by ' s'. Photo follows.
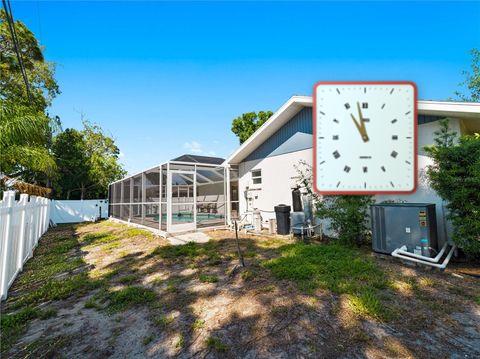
10 h 58 min
